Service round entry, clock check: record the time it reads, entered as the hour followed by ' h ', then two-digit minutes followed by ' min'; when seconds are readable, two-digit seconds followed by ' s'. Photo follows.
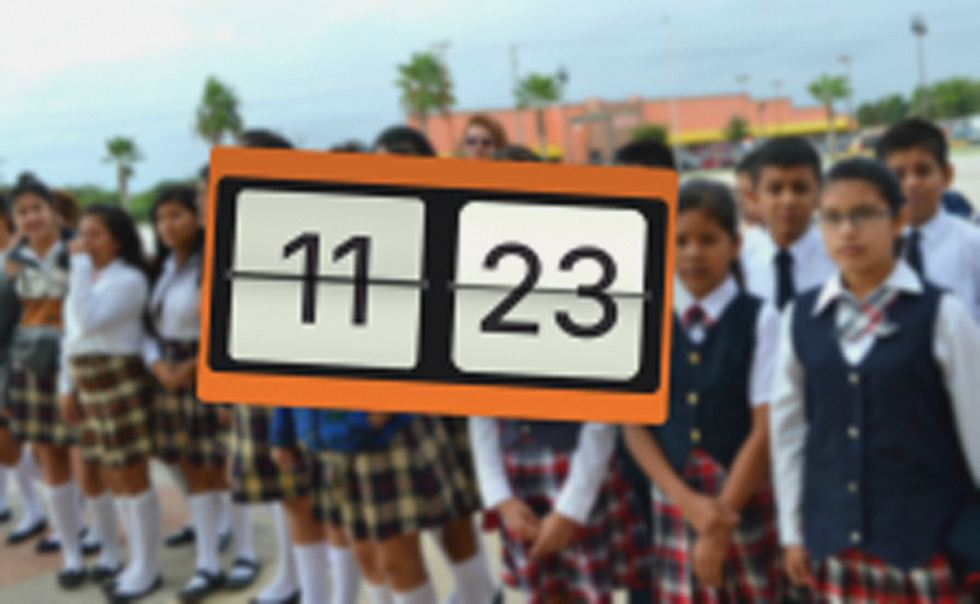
11 h 23 min
